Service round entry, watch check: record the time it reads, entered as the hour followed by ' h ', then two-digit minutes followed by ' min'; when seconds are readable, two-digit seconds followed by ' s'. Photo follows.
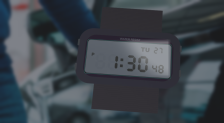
1 h 30 min 48 s
